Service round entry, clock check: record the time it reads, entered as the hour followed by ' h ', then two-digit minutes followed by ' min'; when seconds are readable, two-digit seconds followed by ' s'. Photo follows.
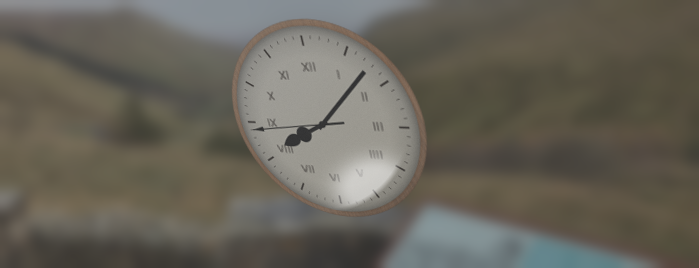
8 h 07 min 44 s
